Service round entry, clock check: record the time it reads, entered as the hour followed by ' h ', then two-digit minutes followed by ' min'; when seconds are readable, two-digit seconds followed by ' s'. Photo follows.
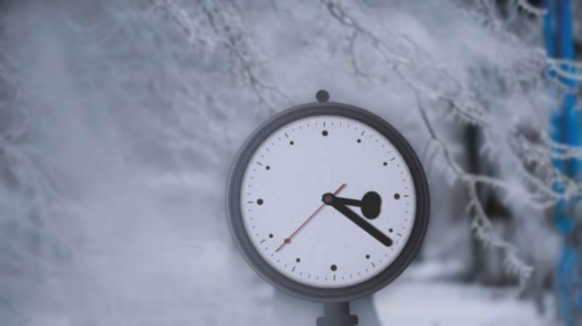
3 h 21 min 38 s
